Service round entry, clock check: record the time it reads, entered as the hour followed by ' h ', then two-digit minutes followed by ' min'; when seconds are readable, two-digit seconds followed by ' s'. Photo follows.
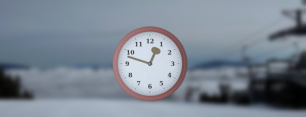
12 h 48 min
